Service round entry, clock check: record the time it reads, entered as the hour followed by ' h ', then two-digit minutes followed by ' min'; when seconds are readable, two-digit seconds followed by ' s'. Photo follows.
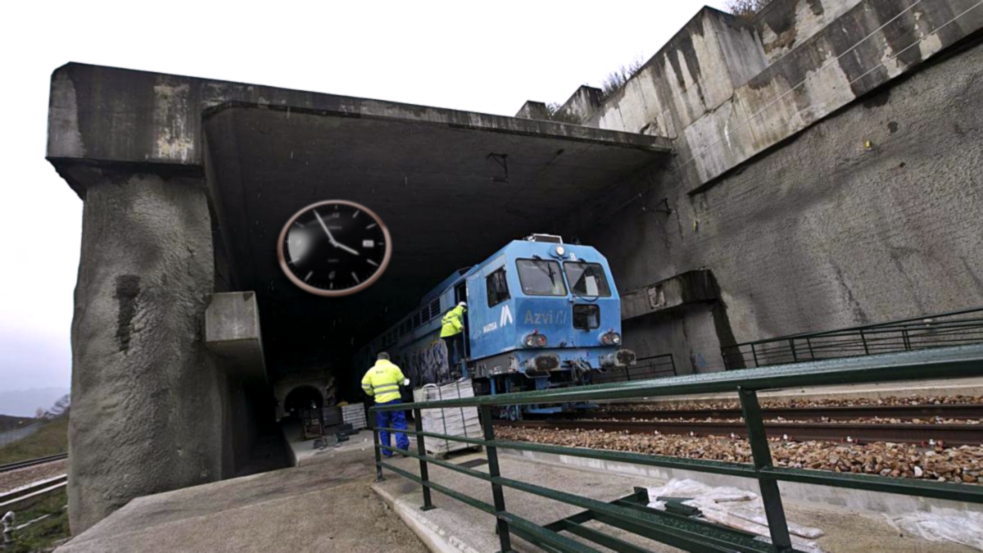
3 h 55 min
